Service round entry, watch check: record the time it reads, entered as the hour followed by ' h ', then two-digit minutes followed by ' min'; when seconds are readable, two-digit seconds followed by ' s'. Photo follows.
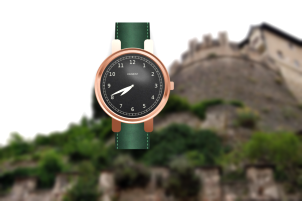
7 h 41 min
